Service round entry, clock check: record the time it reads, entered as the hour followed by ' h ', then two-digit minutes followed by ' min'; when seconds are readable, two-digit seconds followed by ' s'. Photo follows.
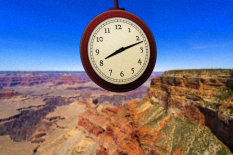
8 h 12 min
